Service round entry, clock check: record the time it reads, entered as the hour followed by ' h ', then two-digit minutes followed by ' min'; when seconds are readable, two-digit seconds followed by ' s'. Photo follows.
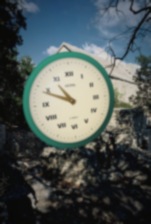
10 h 49 min
